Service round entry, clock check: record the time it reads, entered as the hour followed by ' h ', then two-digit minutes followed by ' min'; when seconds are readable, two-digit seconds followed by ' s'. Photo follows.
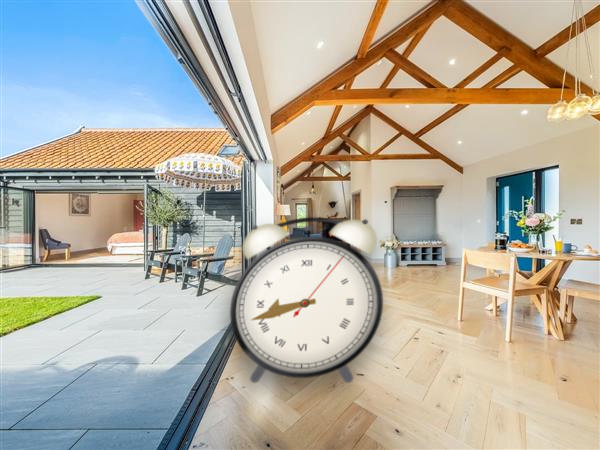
8 h 42 min 06 s
